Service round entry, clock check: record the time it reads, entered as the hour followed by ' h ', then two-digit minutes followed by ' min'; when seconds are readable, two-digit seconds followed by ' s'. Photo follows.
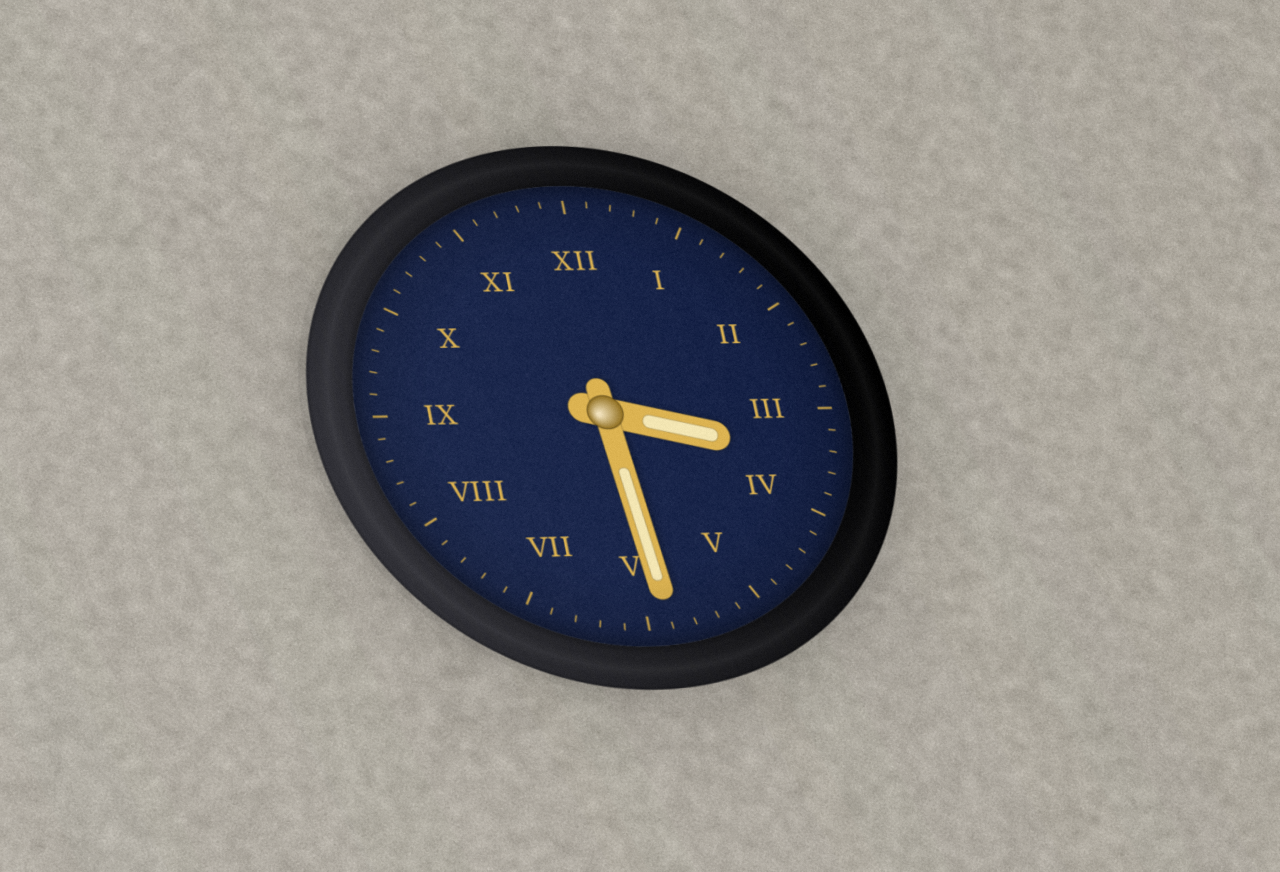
3 h 29 min
